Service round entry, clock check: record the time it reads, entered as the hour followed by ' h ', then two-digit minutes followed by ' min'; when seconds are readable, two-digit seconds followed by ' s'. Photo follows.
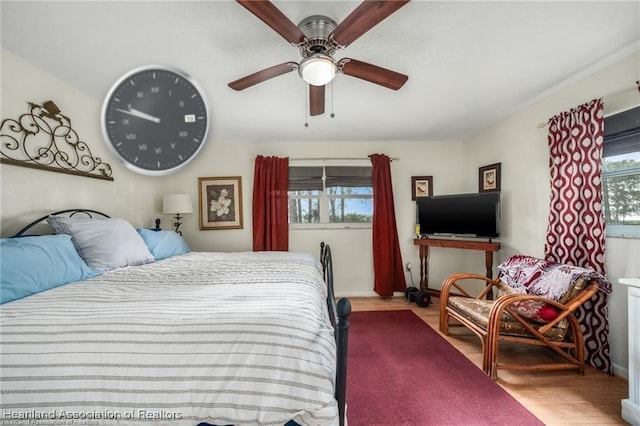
9 h 48 min
